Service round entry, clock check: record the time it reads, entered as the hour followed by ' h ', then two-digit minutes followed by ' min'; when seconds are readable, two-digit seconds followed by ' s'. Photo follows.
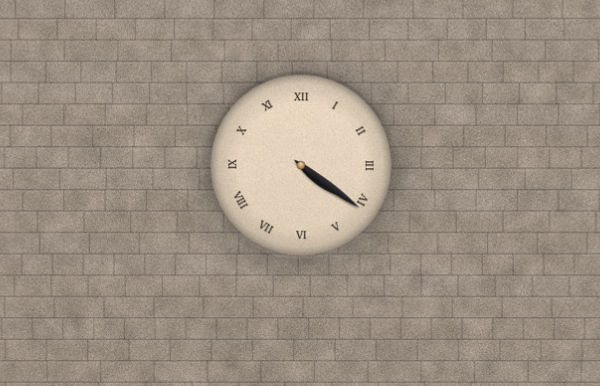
4 h 21 min
